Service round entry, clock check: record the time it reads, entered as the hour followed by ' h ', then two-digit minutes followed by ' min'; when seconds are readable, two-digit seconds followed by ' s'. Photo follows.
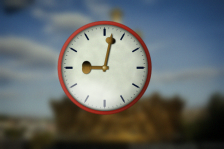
9 h 02 min
